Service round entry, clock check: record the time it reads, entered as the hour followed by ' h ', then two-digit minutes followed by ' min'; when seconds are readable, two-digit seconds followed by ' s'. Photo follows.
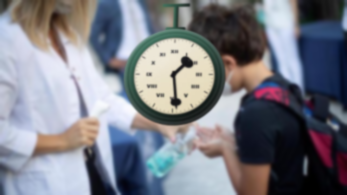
1 h 29 min
